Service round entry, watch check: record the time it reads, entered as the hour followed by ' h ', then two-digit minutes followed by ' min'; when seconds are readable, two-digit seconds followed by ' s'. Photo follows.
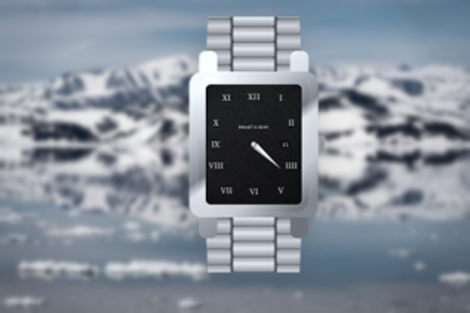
4 h 22 min
